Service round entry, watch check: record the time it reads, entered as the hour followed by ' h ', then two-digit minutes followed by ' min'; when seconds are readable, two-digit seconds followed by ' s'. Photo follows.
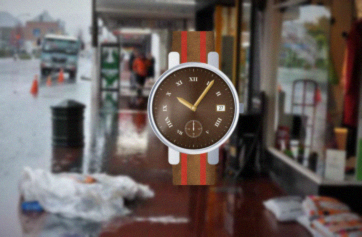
10 h 06 min
